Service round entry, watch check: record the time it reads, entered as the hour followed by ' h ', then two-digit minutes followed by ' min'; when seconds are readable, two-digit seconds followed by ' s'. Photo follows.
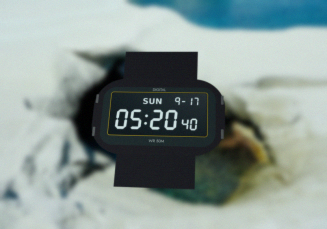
5 h 20 min 40 s
